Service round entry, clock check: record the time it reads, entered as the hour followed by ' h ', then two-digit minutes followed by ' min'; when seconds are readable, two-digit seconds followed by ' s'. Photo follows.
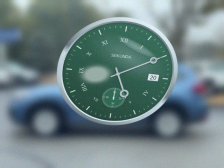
5 h 10 min
